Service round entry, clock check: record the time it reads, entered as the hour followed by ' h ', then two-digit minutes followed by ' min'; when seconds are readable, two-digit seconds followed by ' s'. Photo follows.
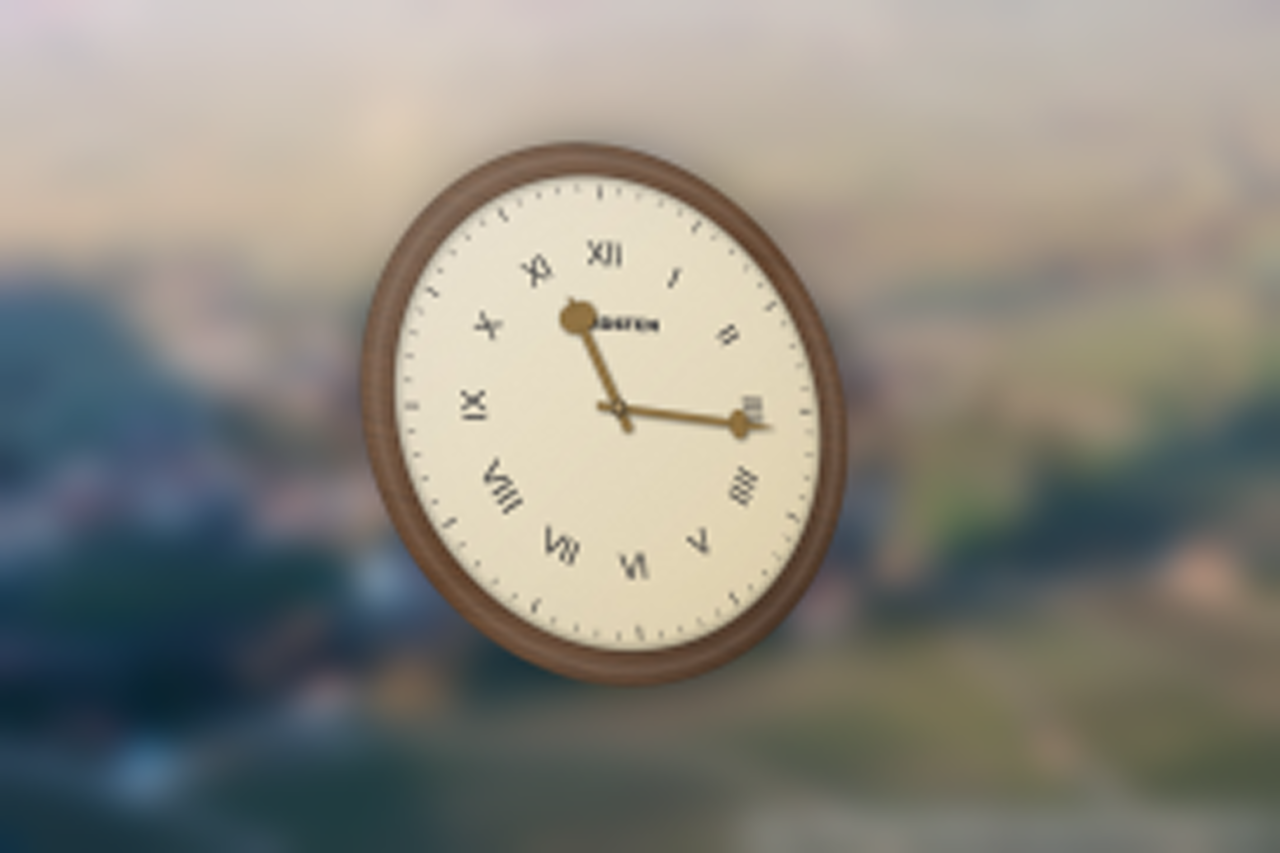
11 h 16 min
